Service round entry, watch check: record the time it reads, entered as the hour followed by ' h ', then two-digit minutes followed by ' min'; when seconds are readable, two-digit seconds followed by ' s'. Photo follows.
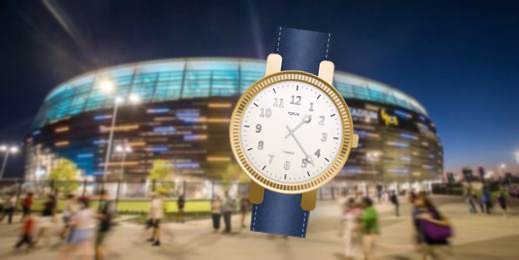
1 h 23 min
